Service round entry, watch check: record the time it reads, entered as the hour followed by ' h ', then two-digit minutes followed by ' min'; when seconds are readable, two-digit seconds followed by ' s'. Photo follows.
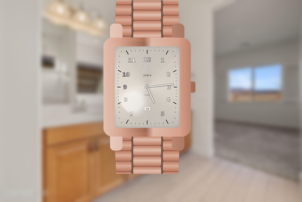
5 h 14 min
